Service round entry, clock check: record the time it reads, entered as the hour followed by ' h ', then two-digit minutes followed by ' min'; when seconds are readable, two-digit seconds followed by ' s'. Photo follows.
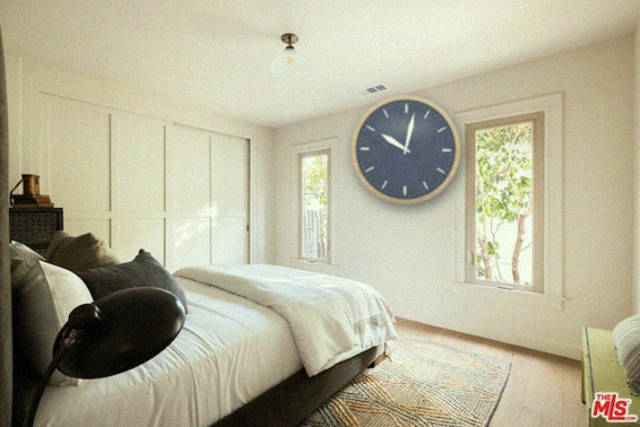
10 h 02 min
